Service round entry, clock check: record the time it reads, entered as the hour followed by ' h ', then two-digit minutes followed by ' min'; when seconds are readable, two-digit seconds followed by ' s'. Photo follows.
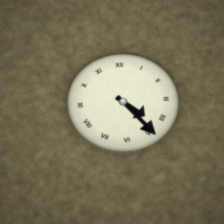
4 h 24 min
